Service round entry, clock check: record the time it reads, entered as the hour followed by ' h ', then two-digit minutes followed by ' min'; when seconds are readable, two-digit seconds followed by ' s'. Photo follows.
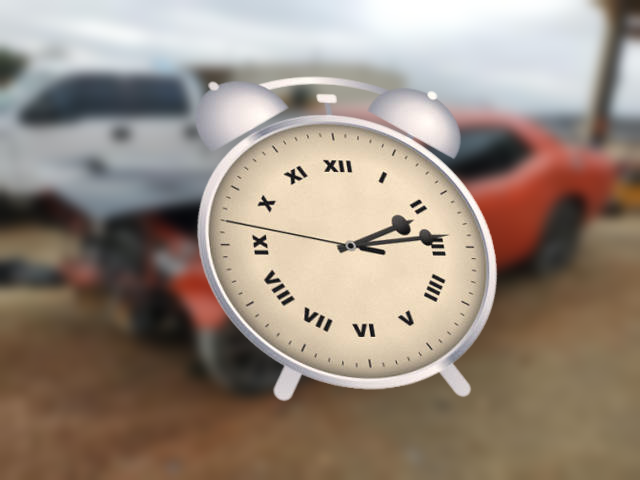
2 h 13 min 47 s
